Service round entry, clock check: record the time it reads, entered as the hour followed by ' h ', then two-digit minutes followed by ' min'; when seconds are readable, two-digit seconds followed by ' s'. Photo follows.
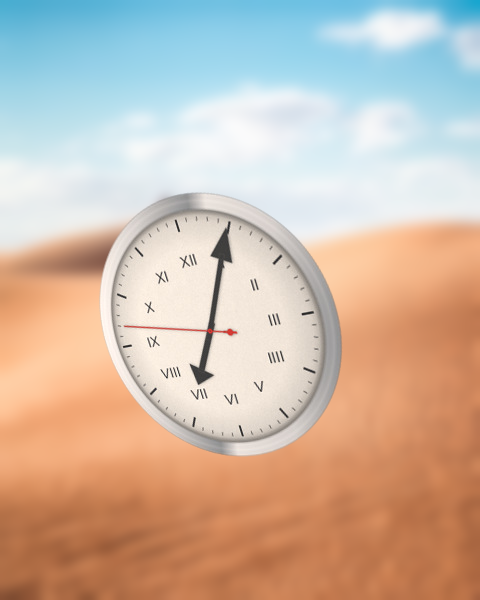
7 h 04 min 47 s
